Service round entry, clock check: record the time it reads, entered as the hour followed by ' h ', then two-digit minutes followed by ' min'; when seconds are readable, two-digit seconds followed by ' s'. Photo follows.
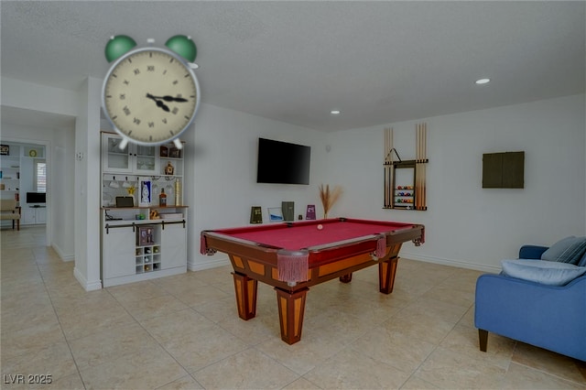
4 h 16 min
